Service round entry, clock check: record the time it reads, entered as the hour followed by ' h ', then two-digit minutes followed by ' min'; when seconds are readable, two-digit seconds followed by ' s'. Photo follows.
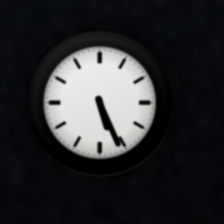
5 h 26 min
